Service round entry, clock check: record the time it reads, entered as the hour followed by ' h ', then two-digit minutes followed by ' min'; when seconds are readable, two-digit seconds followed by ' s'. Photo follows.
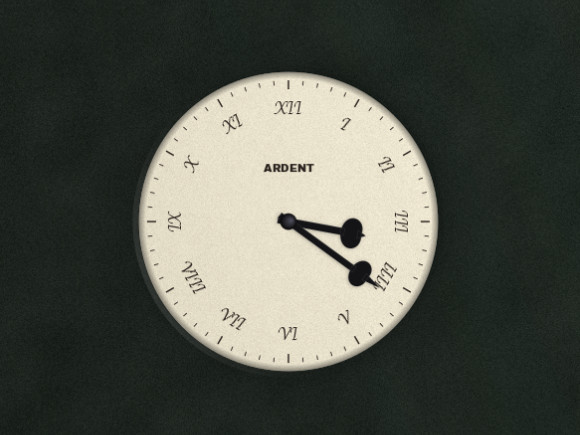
3 h 21 min
